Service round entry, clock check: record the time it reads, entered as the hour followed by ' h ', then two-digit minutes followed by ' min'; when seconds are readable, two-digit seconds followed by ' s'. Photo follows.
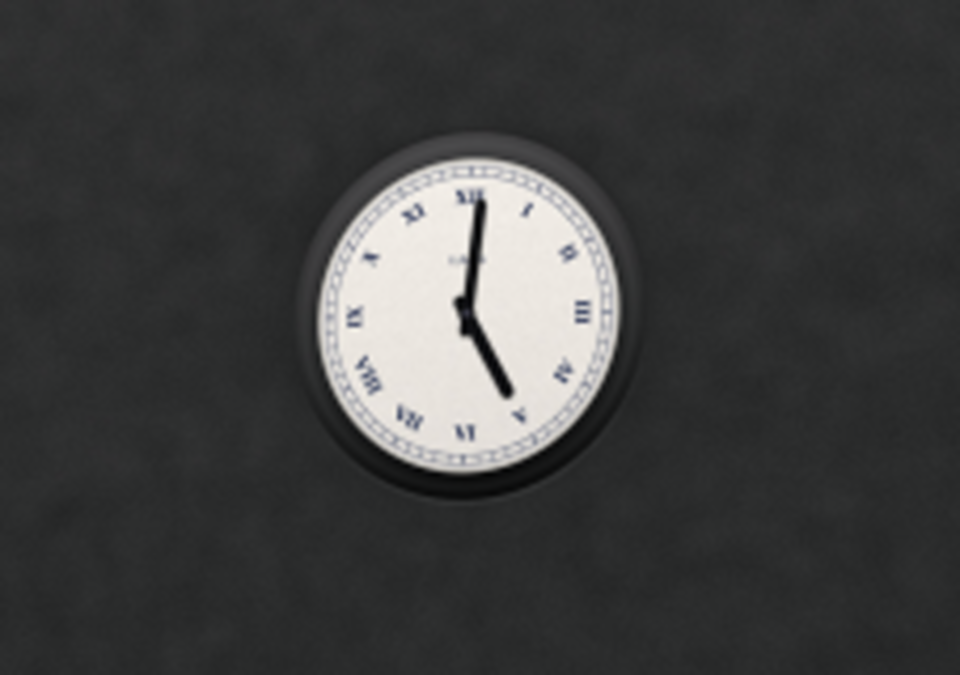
5 h 01 min
